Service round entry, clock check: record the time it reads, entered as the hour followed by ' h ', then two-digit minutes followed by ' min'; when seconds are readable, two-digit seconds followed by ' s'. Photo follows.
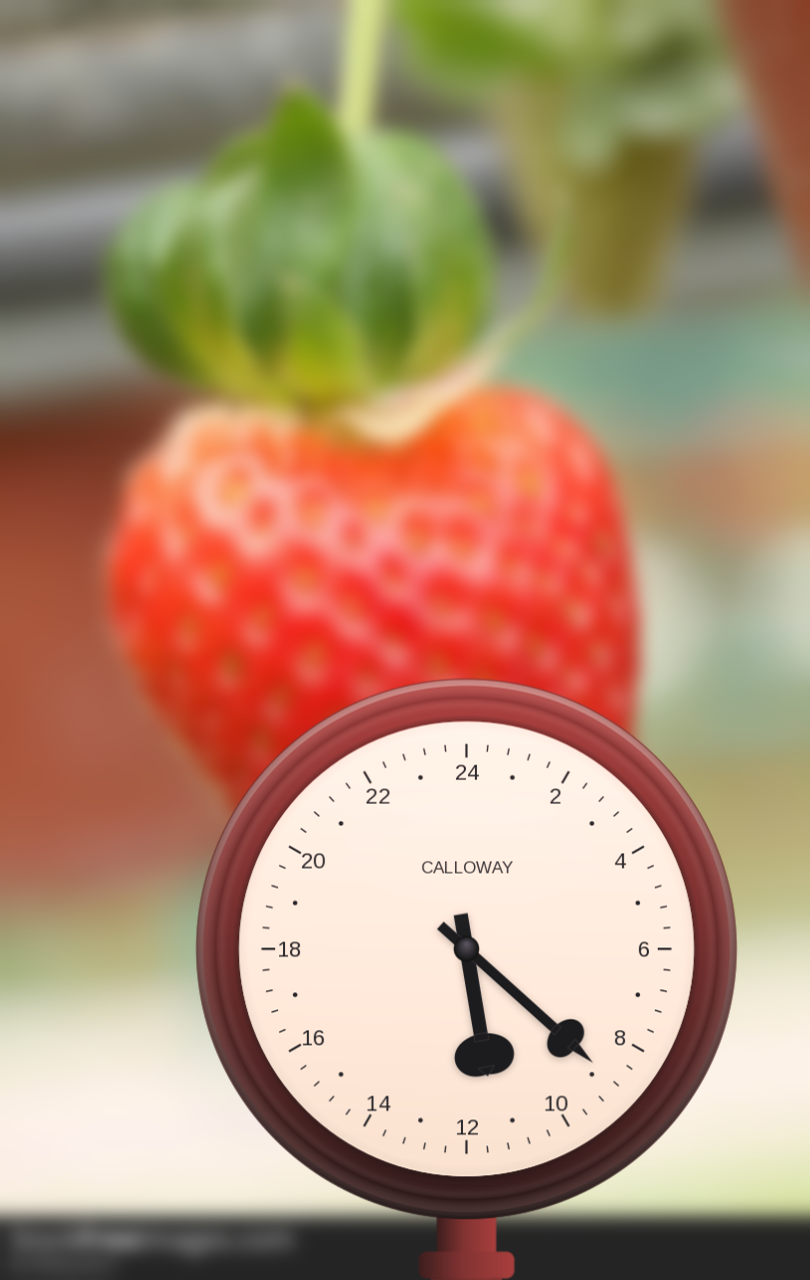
11 h 22 min
